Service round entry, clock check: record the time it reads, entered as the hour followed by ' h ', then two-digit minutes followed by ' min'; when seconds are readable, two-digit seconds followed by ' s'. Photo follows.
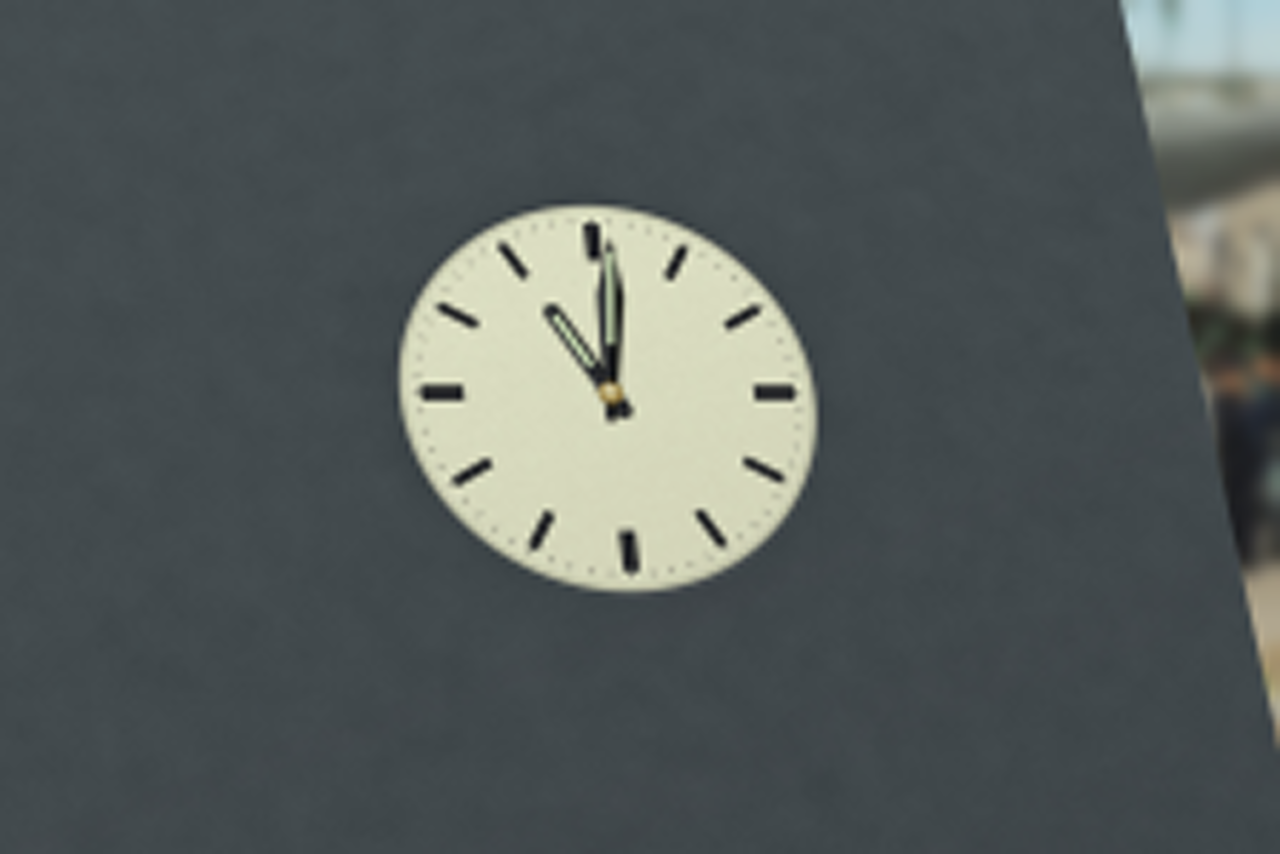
11 h 01 min
